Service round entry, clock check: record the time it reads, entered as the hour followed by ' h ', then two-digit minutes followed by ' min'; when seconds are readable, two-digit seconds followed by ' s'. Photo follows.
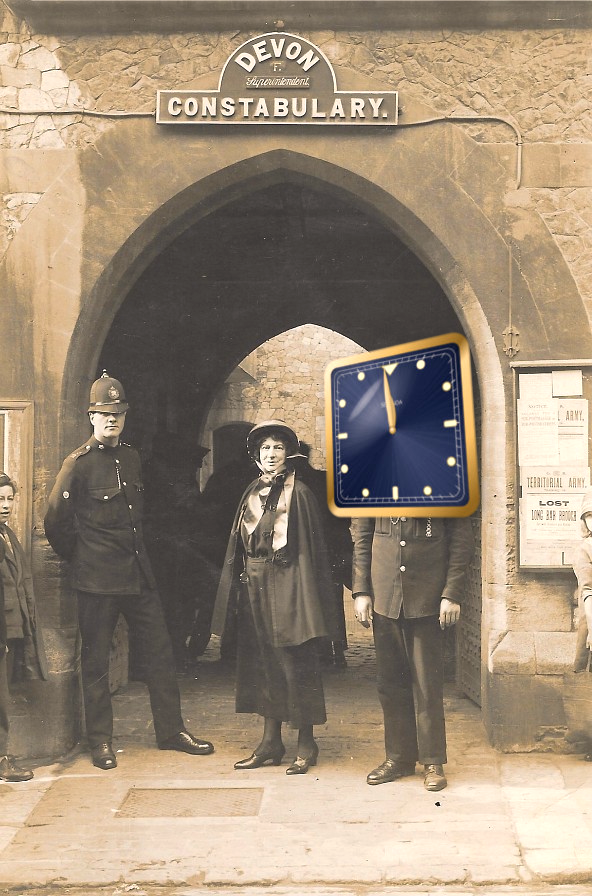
11 h 59 min
